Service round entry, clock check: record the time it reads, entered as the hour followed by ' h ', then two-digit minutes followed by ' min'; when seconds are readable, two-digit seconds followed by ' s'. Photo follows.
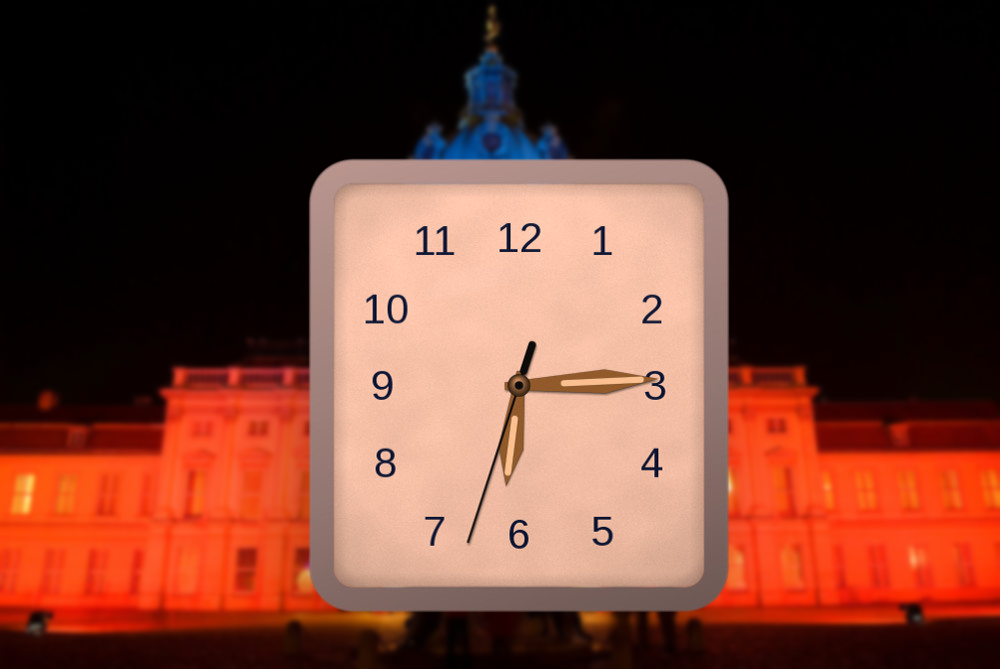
6 h 14 min 33 s
